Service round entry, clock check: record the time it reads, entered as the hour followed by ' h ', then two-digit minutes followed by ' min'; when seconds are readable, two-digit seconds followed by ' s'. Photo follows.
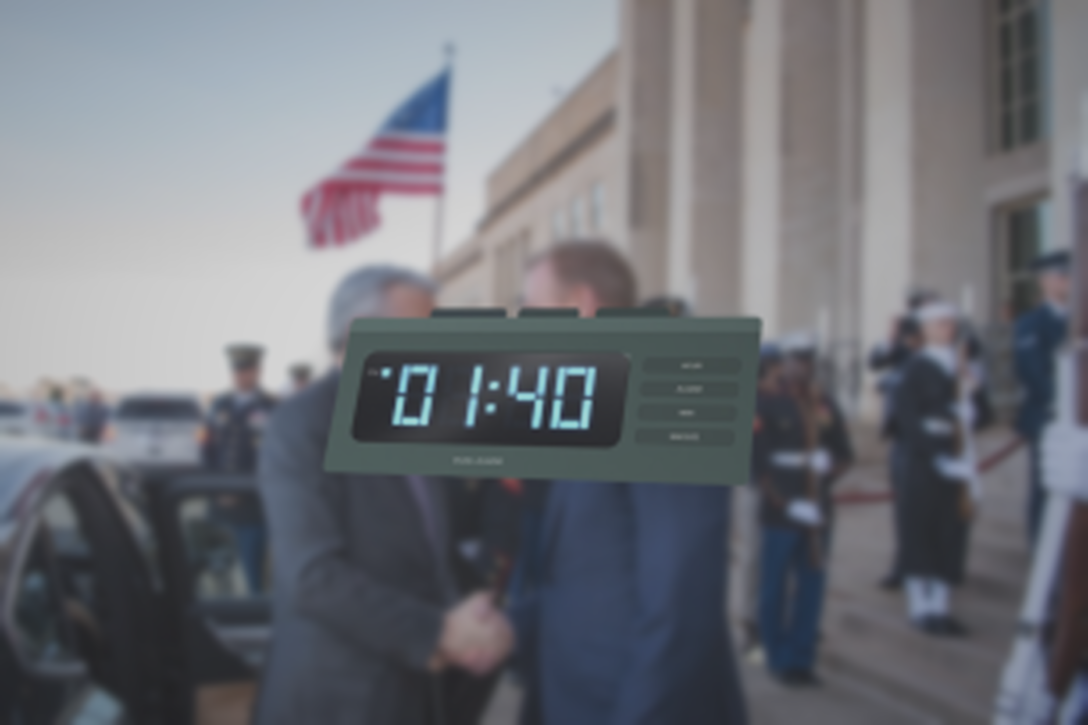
1 h 40 min
